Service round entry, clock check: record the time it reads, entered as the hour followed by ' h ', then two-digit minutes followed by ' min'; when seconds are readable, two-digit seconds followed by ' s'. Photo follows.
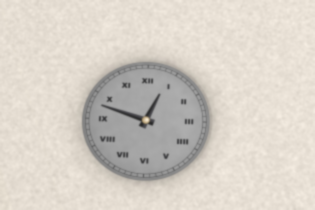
12 h 48 min
